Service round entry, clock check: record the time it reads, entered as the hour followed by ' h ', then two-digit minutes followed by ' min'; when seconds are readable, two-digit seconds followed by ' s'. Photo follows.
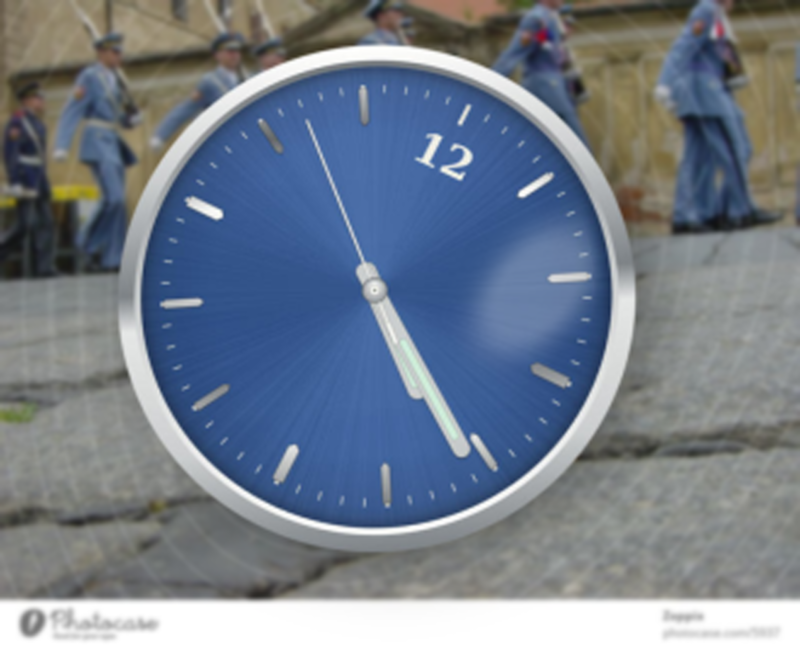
4 h 20 min 52 s
